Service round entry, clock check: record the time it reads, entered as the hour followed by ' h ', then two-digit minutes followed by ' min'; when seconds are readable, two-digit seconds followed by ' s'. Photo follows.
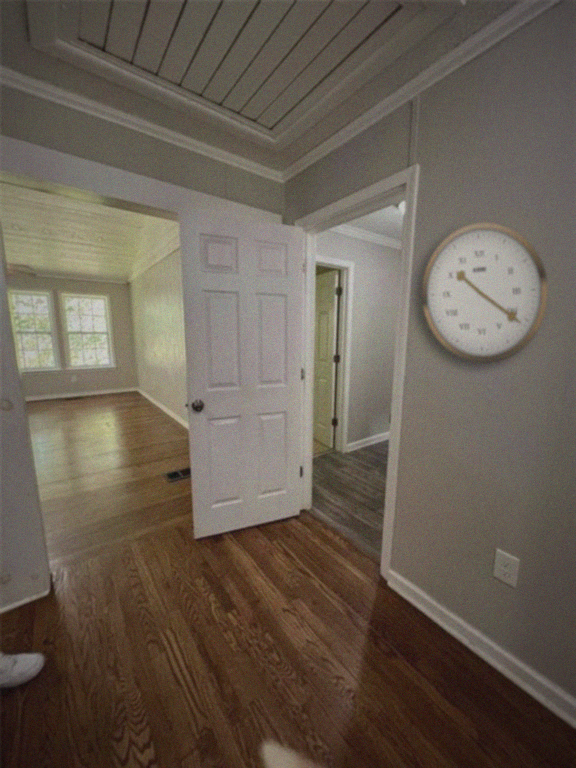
10 h 21 min
